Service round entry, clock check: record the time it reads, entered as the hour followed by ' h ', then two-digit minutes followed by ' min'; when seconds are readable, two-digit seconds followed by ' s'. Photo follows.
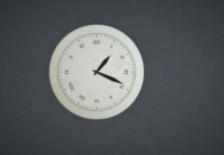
1 h 19 min
